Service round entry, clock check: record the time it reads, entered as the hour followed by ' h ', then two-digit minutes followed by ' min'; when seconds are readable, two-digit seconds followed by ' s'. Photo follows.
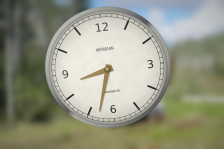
8 h 33 min
